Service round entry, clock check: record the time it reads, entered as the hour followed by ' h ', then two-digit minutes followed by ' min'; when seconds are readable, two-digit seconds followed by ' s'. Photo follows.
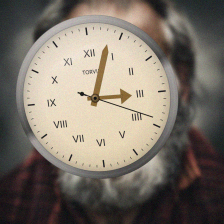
3 h 03 min 19 s
